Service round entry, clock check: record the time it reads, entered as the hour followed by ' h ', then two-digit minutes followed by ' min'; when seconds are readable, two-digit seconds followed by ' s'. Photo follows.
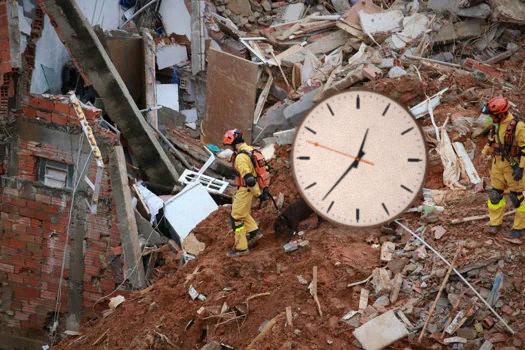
12 h 36 min 48 s
